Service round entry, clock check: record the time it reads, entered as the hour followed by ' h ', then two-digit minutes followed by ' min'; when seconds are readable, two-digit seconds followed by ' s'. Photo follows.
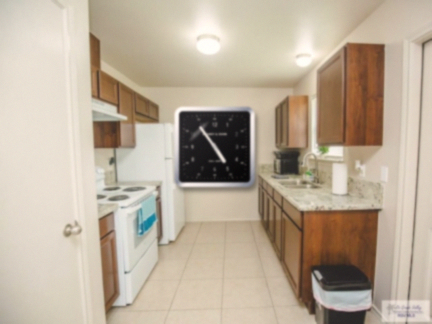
4 h 54 min
